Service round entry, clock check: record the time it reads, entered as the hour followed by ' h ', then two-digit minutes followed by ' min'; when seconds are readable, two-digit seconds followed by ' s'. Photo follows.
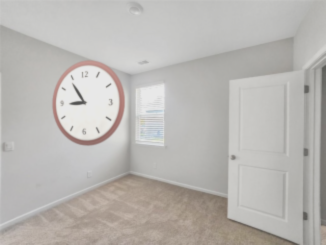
8 h 54 min
